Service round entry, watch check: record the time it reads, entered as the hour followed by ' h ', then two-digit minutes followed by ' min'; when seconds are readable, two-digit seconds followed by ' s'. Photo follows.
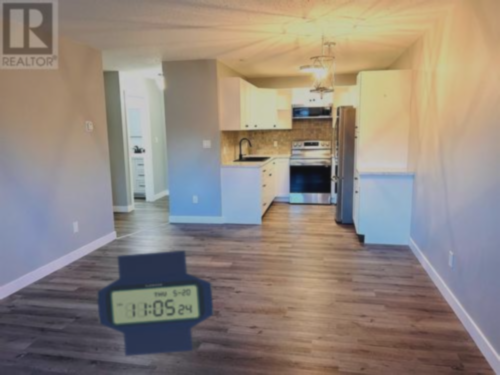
11 h 05 min
